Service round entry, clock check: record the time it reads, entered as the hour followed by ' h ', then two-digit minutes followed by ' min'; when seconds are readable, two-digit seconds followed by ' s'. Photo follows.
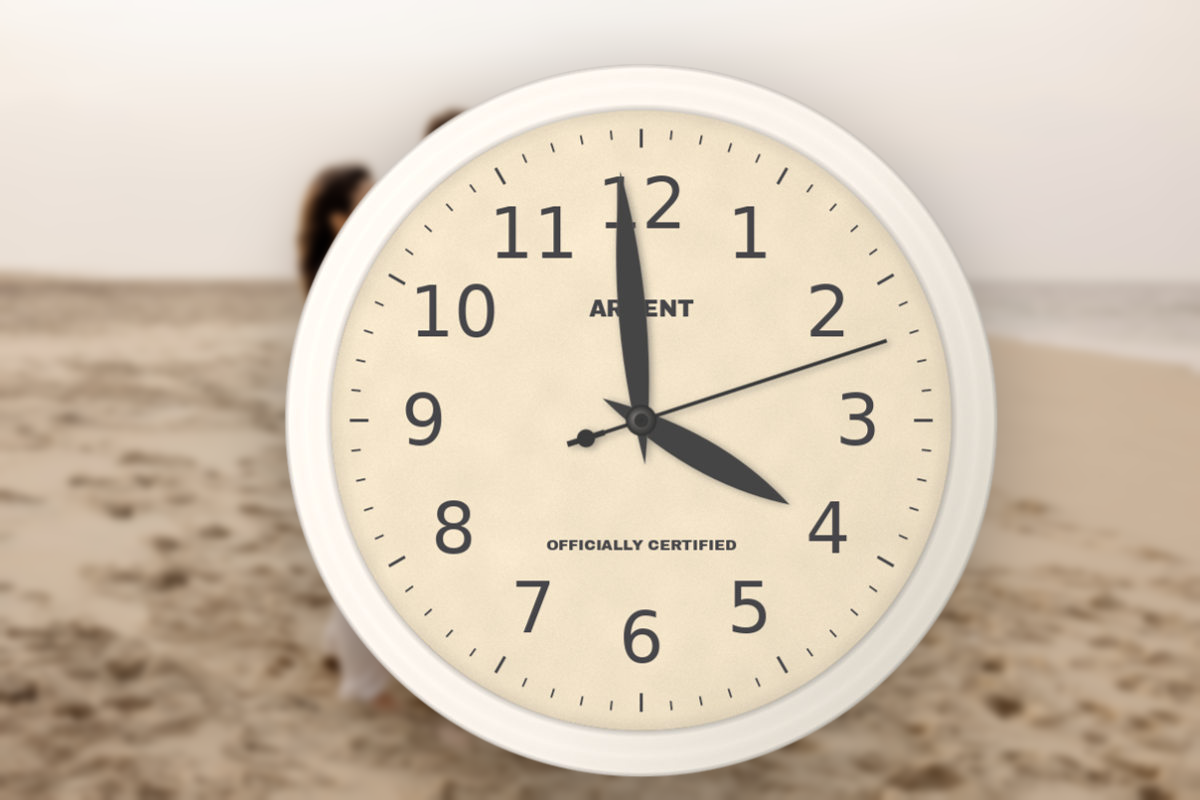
3 h 59 min 12 s
